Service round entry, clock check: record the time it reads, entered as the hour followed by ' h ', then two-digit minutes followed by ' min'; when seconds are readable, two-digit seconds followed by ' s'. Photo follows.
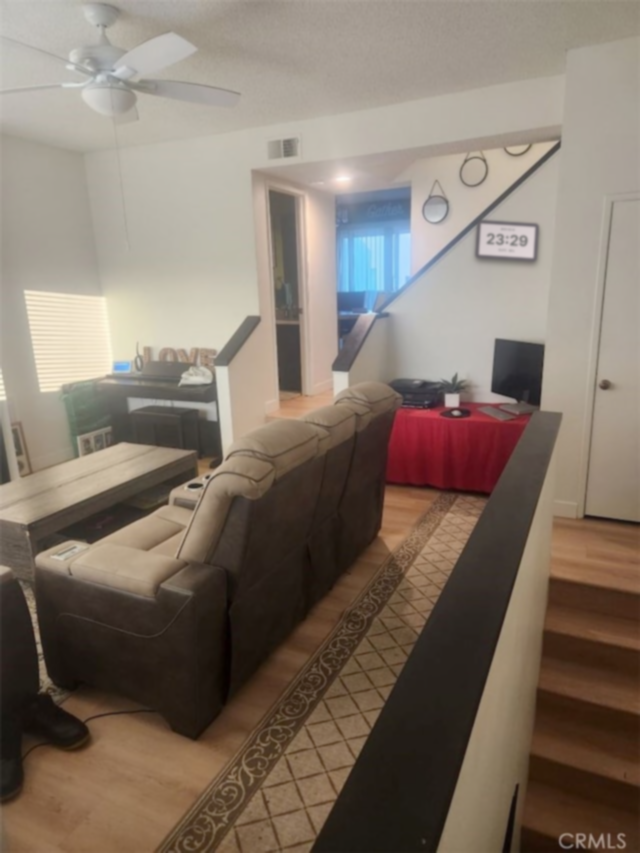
23 h 29 min
